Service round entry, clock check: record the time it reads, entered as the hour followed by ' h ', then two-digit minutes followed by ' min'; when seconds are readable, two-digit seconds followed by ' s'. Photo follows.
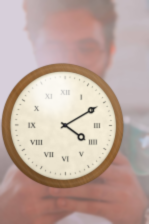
4 h 10 min
